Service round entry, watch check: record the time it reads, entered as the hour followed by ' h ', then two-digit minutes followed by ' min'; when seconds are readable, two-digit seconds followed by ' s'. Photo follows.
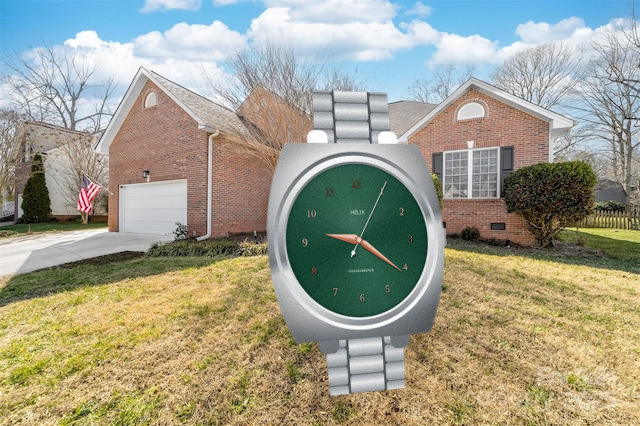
9 h 21 min 05 s
